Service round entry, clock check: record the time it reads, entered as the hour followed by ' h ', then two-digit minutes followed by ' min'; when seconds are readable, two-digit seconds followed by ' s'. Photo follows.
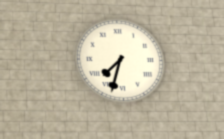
7 h 33 min
